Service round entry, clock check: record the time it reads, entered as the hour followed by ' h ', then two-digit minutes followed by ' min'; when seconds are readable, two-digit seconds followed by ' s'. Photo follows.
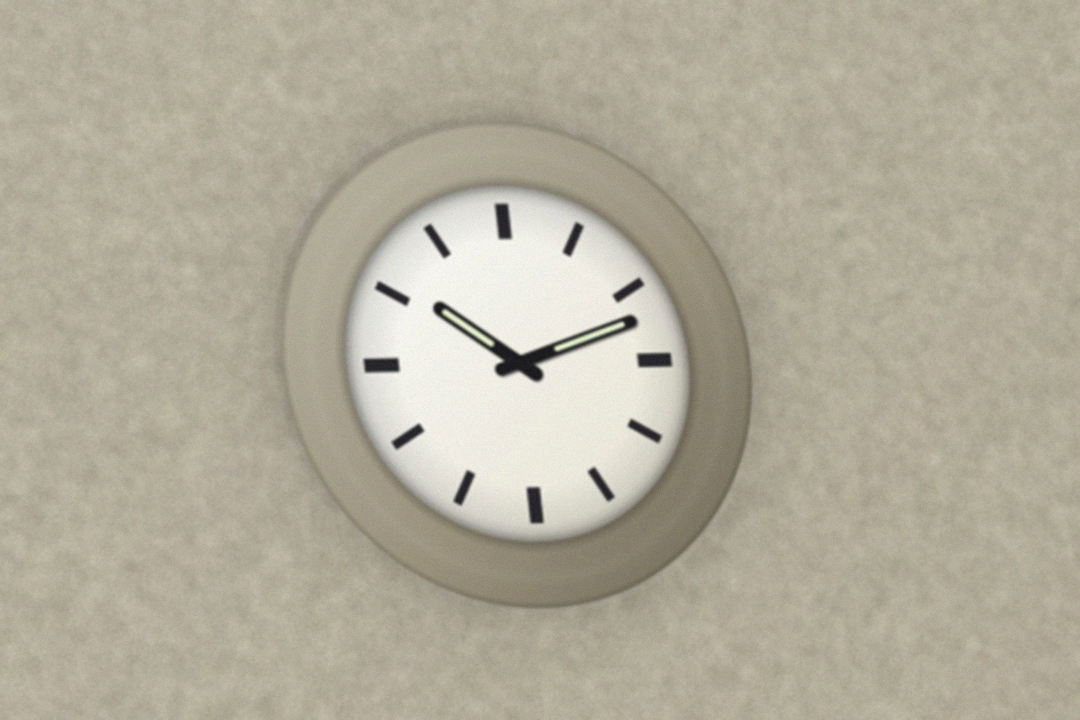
10 h 12 min
